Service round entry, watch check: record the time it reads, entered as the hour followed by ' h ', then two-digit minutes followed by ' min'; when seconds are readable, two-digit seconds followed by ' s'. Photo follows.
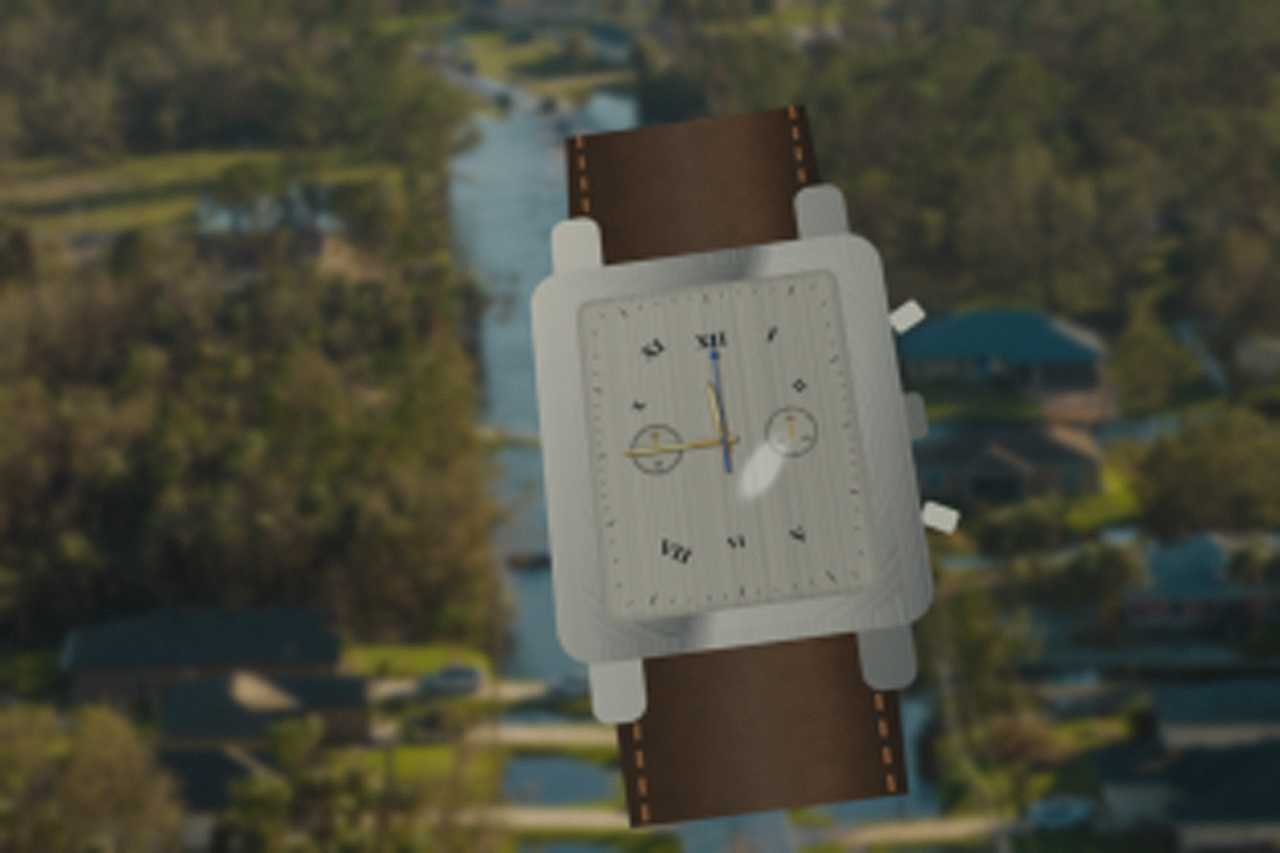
11 h 45 min
